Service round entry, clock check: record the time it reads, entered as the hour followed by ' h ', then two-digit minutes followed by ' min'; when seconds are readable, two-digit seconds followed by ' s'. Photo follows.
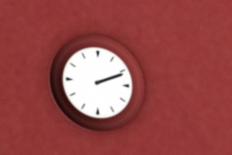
2 h 11 min
